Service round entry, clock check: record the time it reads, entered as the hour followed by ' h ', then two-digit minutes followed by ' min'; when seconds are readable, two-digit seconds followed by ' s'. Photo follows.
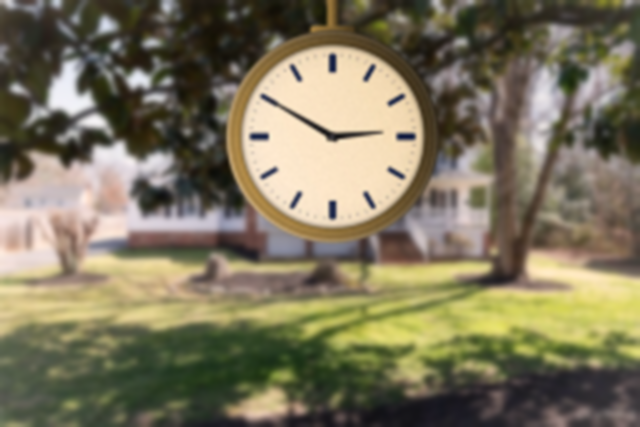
2 h 50 min
